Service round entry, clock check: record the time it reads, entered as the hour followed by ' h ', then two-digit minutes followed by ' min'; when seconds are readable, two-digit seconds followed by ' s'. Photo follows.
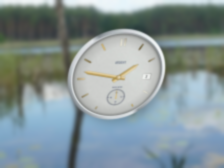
1 h 47 min
